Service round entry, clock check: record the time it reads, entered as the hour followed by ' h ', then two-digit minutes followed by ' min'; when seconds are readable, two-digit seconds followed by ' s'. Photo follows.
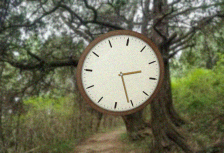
2 h 26 min
